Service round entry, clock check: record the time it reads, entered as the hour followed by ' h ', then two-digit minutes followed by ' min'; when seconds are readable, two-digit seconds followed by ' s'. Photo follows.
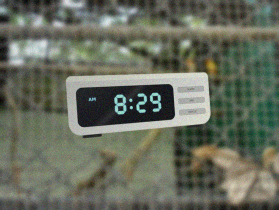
8 h 29 min
